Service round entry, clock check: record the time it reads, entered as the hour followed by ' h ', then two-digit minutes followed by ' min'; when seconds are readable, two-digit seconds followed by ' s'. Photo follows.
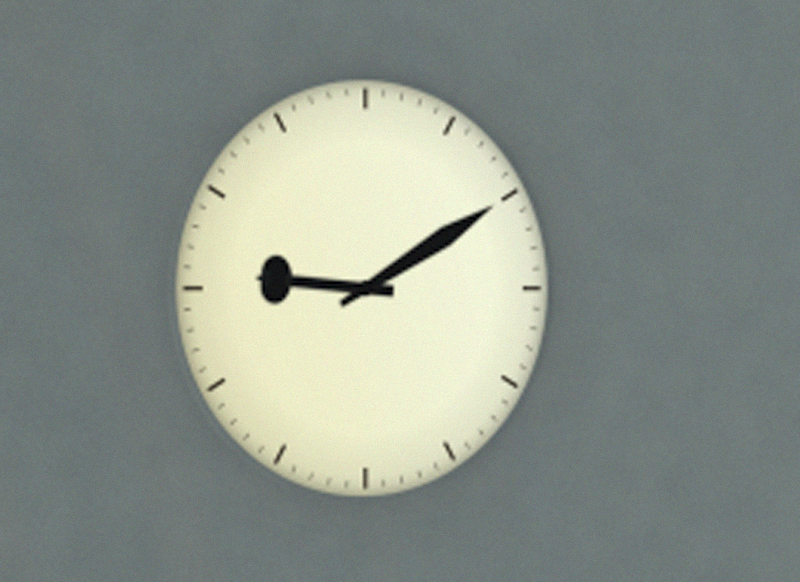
9 h 10 min
